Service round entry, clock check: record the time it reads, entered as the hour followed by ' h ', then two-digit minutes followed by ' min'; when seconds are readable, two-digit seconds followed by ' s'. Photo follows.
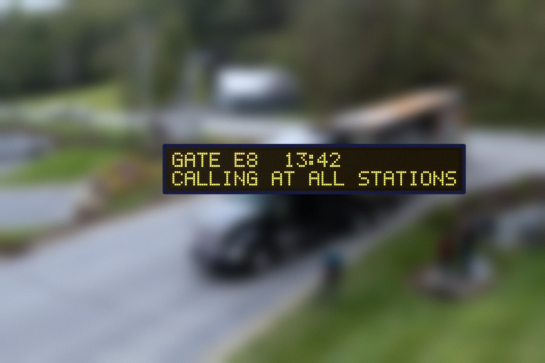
13 h 42 min
